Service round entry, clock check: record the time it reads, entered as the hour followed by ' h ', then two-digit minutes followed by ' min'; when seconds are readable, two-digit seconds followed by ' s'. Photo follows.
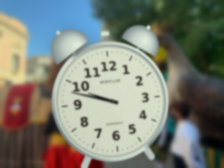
9 h 48 min
